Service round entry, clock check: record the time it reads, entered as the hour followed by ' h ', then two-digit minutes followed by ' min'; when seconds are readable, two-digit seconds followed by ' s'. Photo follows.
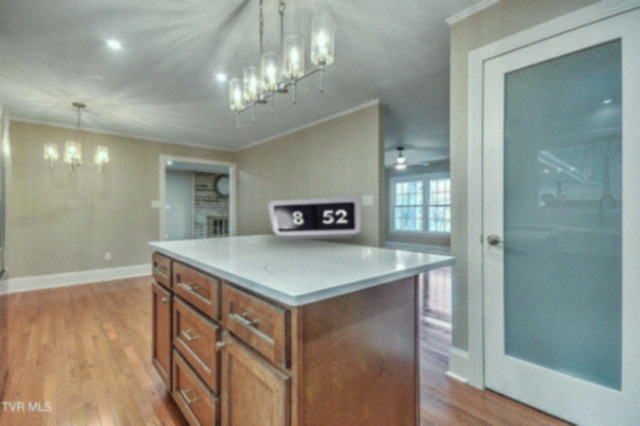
8 h 52 min
